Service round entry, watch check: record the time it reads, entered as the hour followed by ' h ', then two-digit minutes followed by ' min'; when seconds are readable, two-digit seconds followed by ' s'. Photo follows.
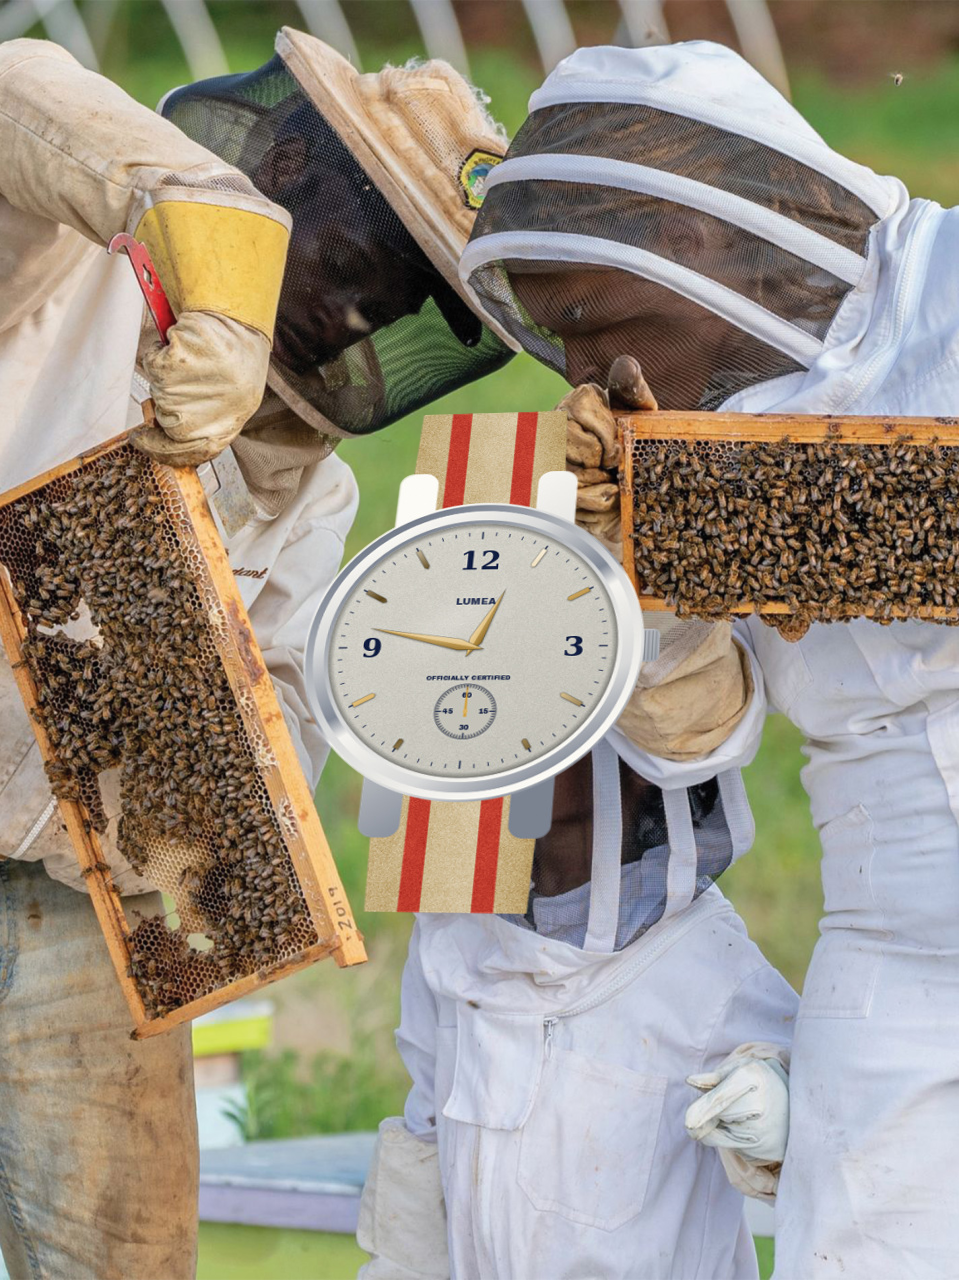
12 h 47 min
